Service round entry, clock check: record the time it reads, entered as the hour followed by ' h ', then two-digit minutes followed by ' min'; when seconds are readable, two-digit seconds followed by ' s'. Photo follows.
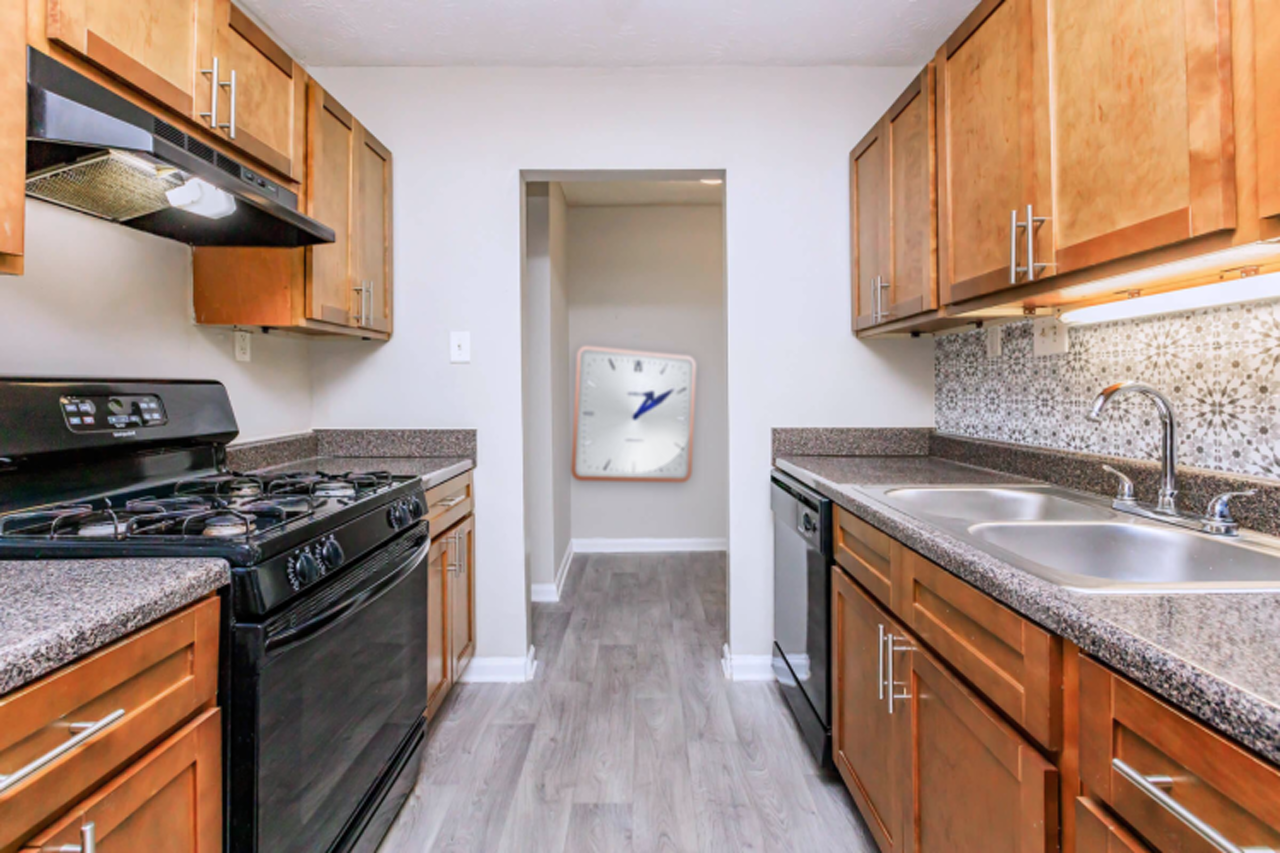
1 h 09 min
